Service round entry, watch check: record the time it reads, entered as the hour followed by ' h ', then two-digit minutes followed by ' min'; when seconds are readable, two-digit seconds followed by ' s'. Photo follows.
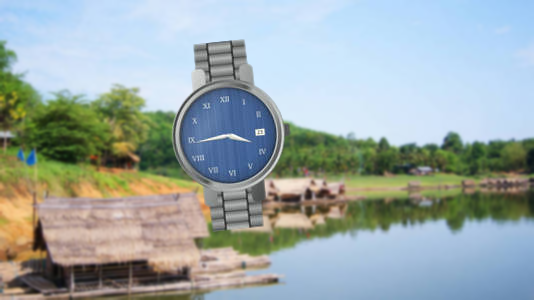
3 h 44 min
